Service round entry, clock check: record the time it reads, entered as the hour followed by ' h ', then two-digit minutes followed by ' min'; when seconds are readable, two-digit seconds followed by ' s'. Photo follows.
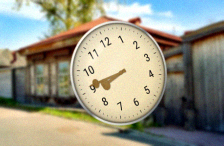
8 h 46 min
